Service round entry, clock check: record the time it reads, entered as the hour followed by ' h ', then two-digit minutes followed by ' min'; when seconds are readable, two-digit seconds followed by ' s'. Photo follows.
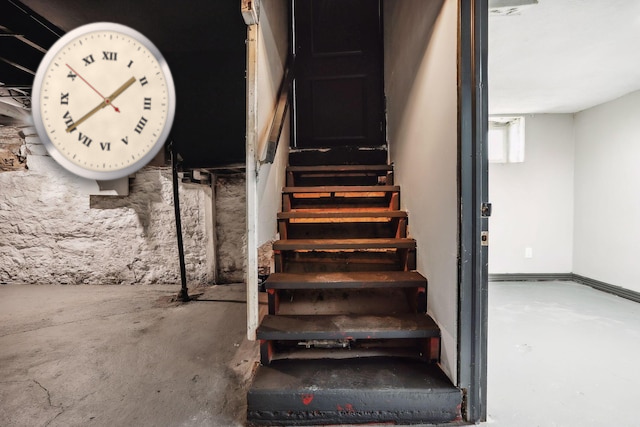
1 h 38 min 51 s
